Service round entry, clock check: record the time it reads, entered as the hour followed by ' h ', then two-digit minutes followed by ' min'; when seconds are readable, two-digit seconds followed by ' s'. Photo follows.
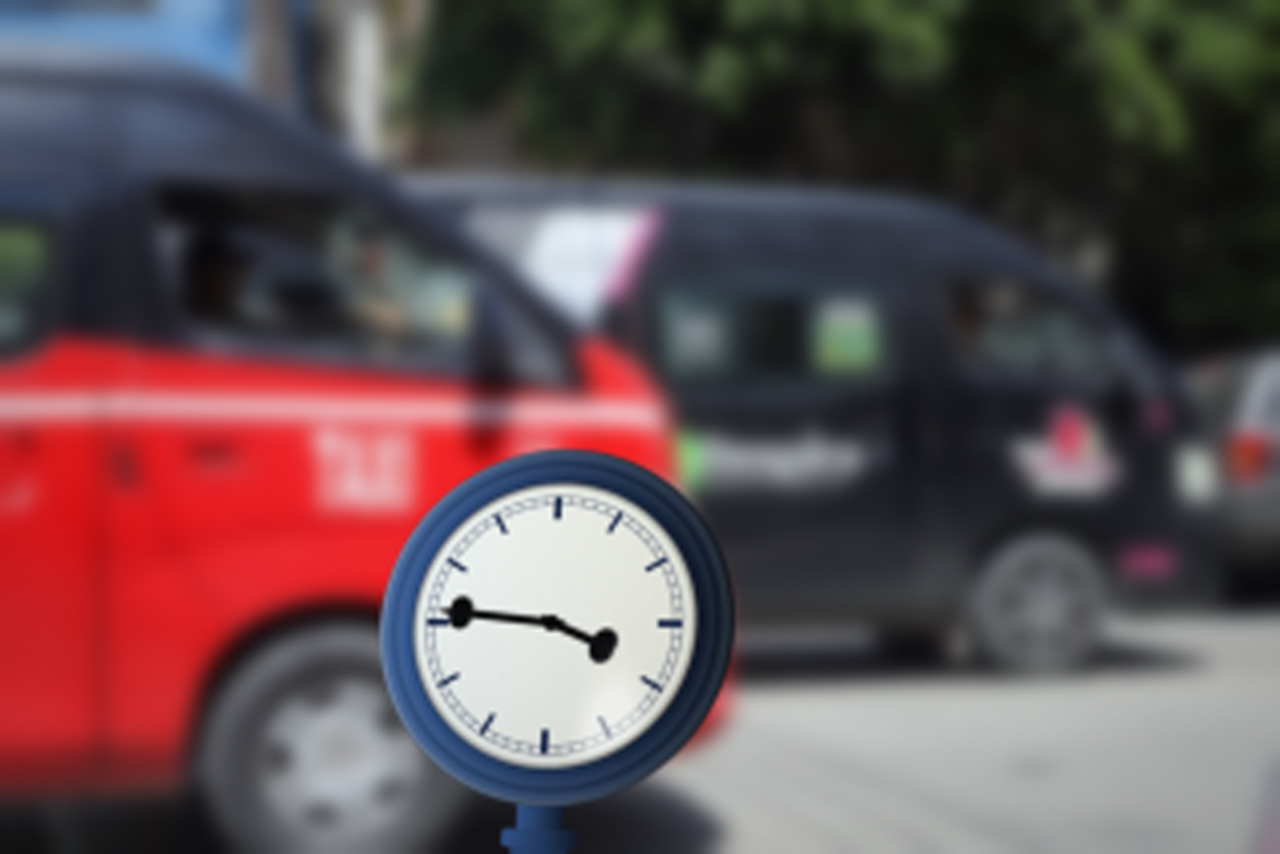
3 h 46 min
